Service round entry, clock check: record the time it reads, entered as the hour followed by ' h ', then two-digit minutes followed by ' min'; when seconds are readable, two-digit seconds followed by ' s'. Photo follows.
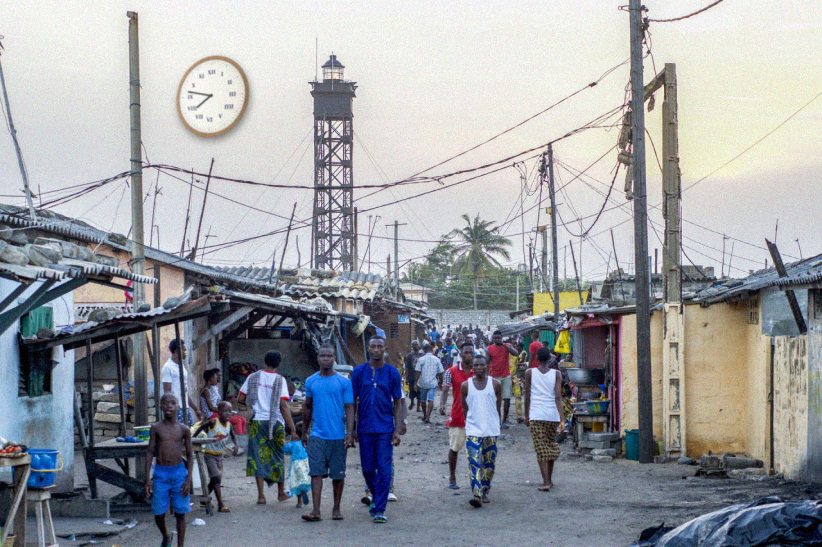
7 h 47 min
